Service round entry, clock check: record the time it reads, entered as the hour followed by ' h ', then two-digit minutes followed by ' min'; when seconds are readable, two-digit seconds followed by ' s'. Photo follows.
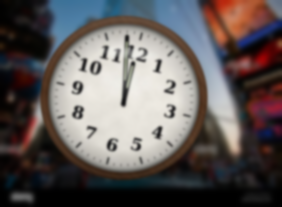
11 h 58 min
